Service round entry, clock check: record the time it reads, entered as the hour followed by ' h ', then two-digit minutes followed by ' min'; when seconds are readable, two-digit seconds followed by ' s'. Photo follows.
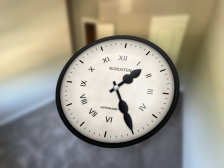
1 h 25 min
